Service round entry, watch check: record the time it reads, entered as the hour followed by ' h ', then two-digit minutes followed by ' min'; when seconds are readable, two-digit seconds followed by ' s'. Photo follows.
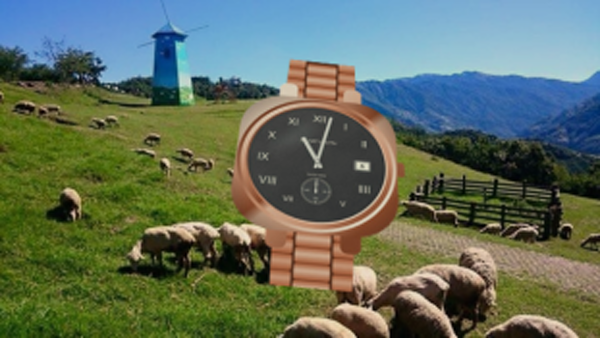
11 h 02 min
